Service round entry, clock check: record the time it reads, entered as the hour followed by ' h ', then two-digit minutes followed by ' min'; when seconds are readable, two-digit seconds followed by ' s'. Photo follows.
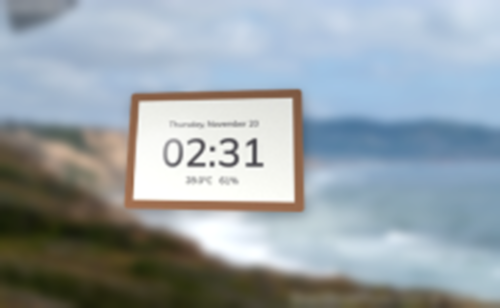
2 h 31 min
